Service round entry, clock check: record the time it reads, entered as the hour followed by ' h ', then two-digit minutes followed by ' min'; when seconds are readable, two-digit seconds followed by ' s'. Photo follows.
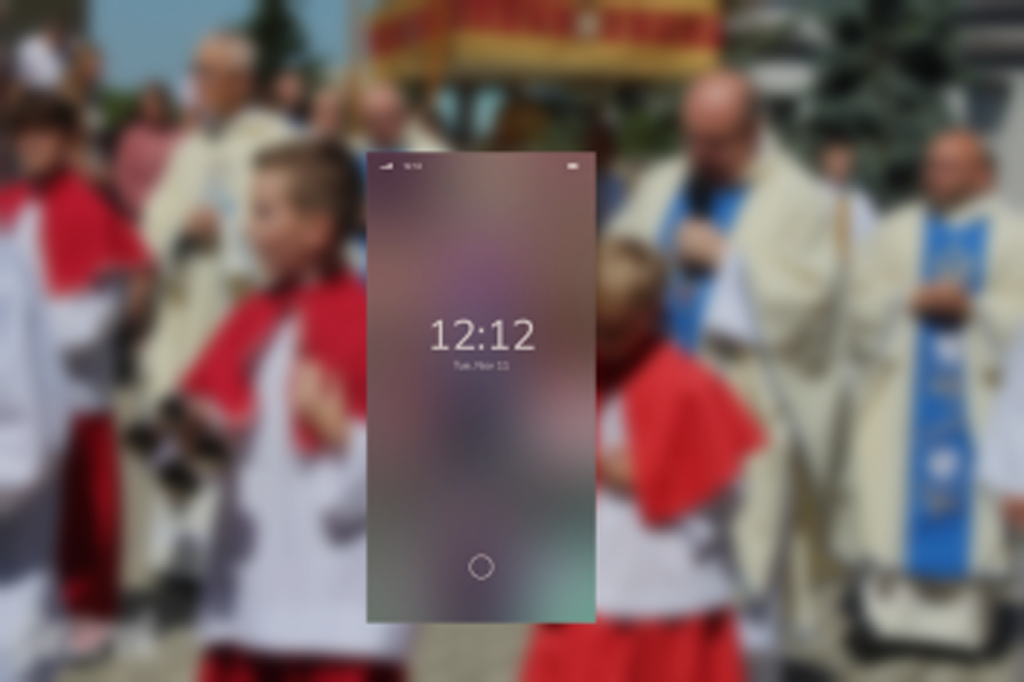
12 h 12 min
